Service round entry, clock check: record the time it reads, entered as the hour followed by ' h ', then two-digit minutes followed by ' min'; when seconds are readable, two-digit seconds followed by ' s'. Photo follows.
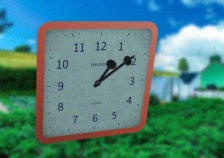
1 h 09 min
